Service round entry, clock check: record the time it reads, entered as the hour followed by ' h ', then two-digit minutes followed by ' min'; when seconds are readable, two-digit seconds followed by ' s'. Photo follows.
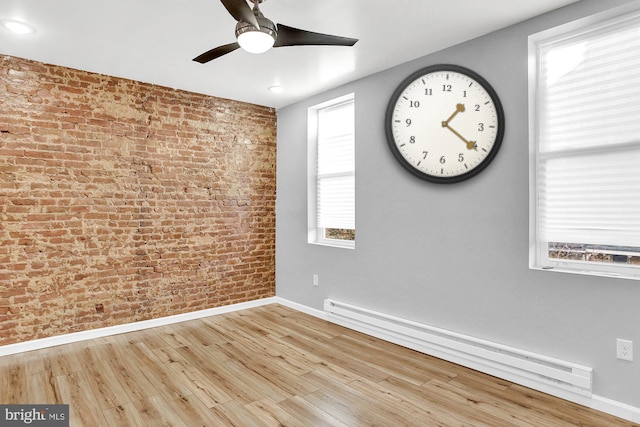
1 h 21 min
